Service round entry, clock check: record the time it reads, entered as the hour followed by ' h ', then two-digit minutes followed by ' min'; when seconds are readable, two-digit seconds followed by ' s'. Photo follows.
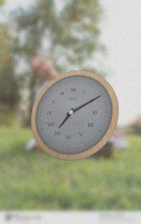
7 h 10 min
